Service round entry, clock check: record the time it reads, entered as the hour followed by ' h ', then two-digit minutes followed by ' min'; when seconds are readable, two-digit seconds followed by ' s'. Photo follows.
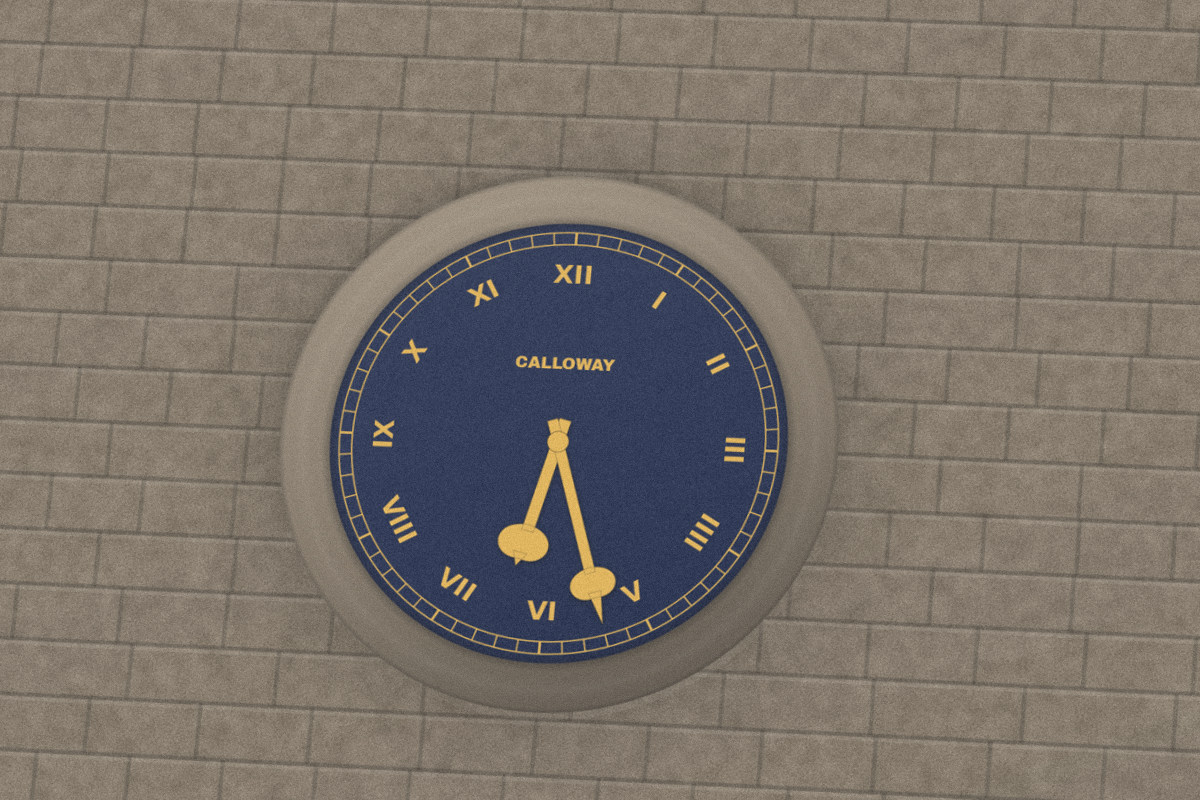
6 h 27 min
